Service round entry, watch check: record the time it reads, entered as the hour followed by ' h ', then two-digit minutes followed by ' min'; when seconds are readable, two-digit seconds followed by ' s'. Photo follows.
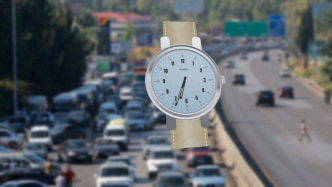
6 h 34 min
